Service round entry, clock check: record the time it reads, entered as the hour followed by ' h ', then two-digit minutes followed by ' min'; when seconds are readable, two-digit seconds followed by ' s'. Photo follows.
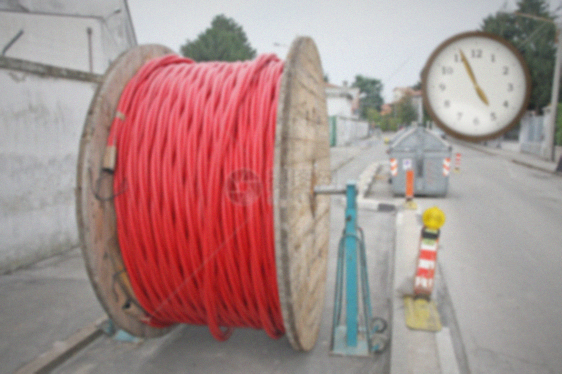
4 h 56 min
